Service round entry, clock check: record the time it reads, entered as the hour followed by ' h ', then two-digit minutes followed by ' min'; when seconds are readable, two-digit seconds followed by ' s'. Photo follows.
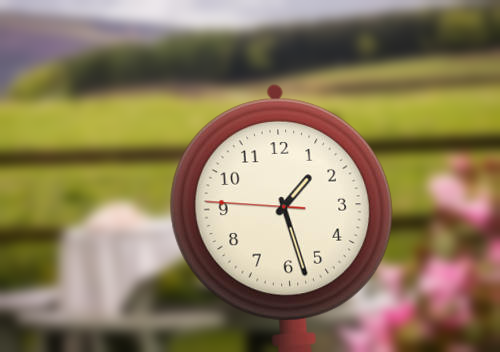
1 h 27 min 46 s
